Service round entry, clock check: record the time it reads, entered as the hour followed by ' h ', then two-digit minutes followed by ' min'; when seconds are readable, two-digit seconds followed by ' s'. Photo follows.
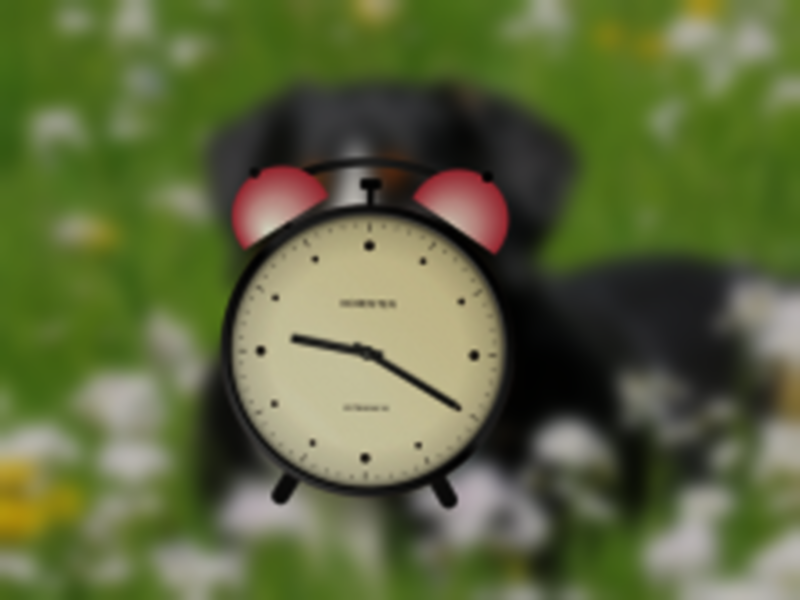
9 h 20 min
